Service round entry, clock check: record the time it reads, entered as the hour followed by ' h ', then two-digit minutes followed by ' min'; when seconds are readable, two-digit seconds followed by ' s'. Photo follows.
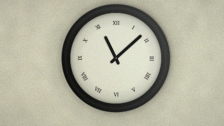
11 h 08 min
